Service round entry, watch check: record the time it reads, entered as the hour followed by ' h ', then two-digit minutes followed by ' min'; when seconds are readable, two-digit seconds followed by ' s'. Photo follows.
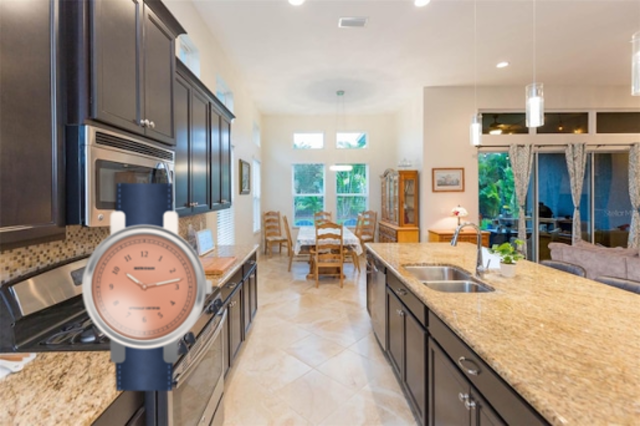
10 h 13 min
